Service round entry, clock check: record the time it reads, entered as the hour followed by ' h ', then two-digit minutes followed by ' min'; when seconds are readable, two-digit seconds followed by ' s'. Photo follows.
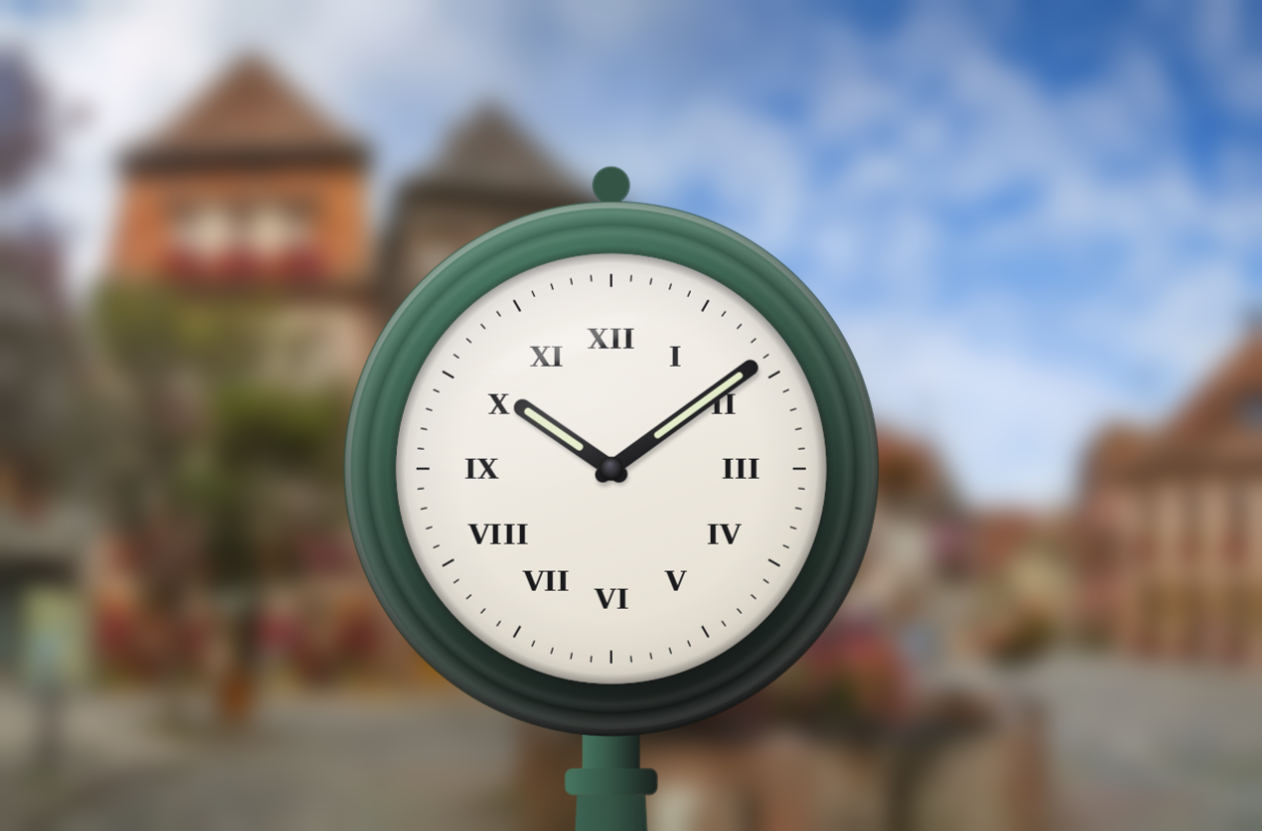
10 h 09 min
